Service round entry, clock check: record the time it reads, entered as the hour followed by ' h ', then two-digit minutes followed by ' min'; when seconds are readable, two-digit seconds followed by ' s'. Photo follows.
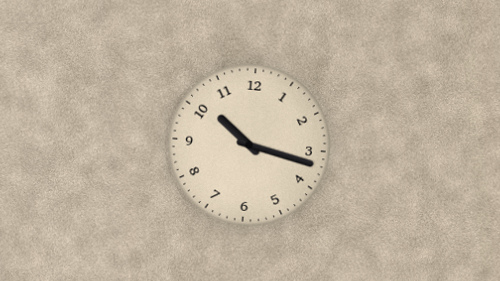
10 h 17 min
